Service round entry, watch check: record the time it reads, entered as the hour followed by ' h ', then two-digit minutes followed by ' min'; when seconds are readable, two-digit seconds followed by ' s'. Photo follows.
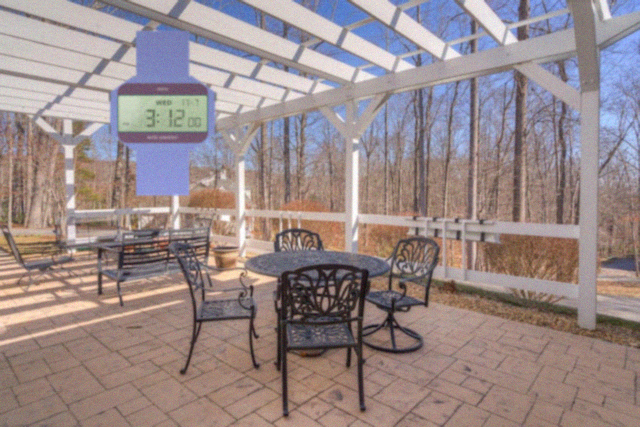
3 h 12 min
